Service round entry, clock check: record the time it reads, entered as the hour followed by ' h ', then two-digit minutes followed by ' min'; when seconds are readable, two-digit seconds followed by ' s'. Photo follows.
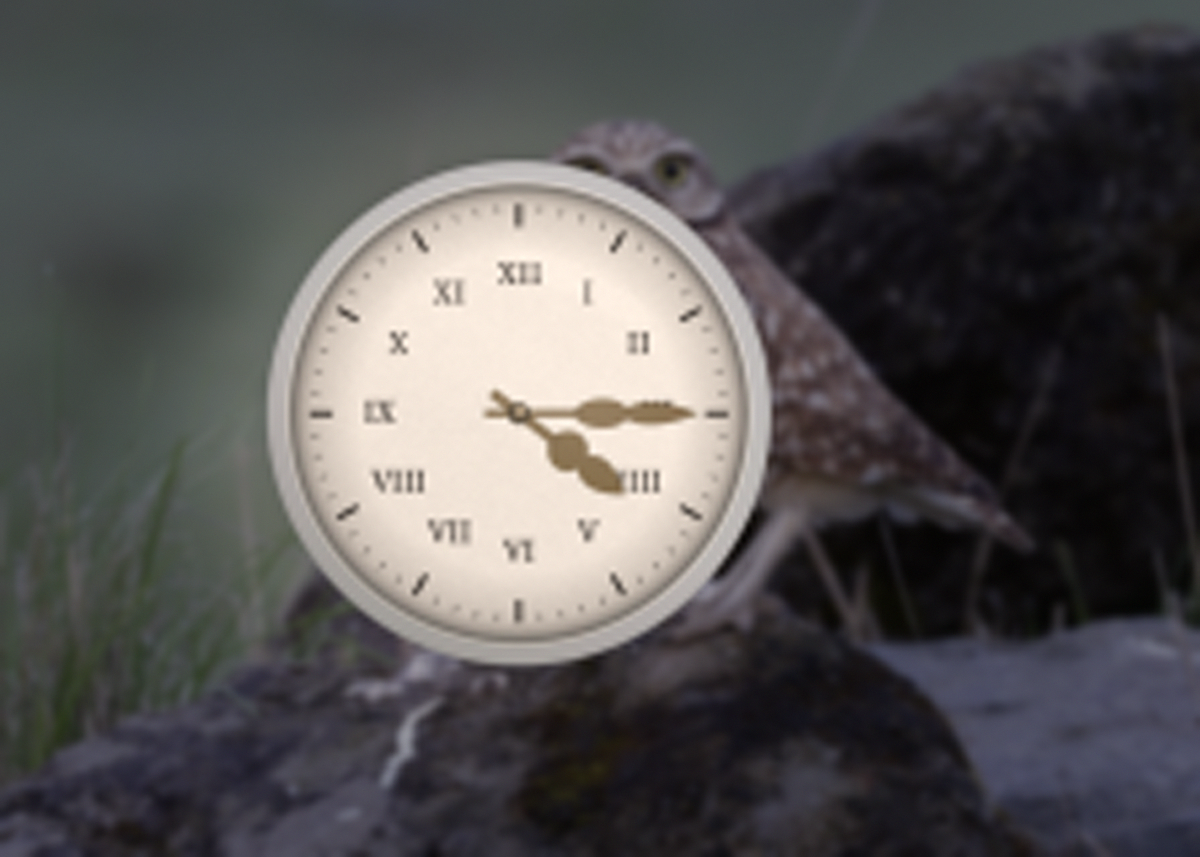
4 h 15 min
